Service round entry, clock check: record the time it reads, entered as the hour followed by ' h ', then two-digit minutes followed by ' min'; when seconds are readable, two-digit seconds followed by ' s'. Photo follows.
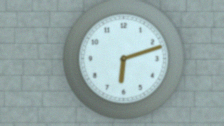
6 h 12 min
